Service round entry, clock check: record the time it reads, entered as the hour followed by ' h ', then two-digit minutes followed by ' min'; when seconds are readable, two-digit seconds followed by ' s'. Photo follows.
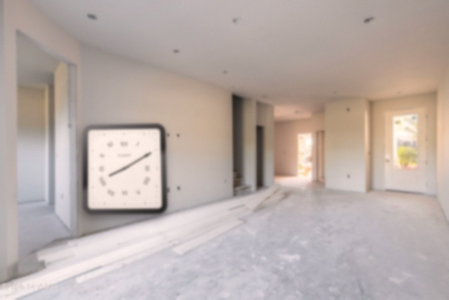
8 h 10 min
